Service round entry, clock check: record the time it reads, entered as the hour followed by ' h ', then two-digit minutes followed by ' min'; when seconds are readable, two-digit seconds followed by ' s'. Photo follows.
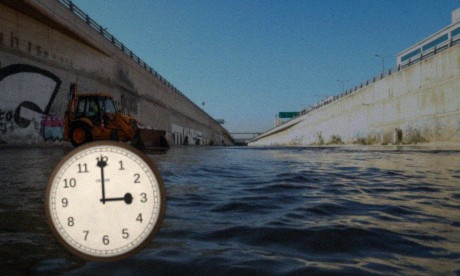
3 h 00 min
